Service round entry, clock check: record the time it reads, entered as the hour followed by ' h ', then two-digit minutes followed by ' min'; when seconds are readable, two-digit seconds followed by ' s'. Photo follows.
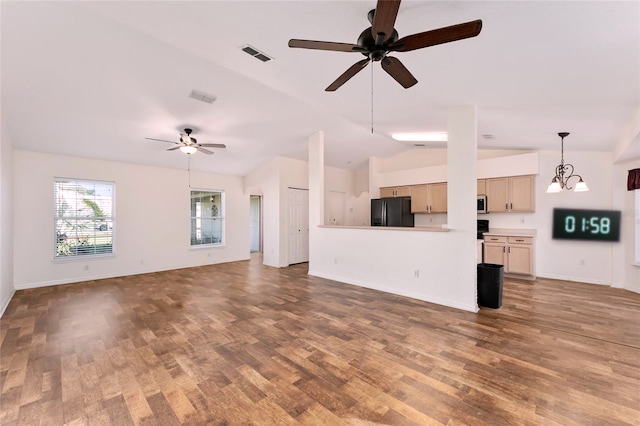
1 h 58 min
